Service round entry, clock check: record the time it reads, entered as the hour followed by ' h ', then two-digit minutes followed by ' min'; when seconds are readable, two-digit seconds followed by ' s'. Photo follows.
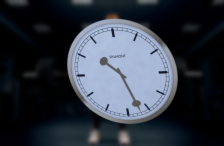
10 h 27 min
